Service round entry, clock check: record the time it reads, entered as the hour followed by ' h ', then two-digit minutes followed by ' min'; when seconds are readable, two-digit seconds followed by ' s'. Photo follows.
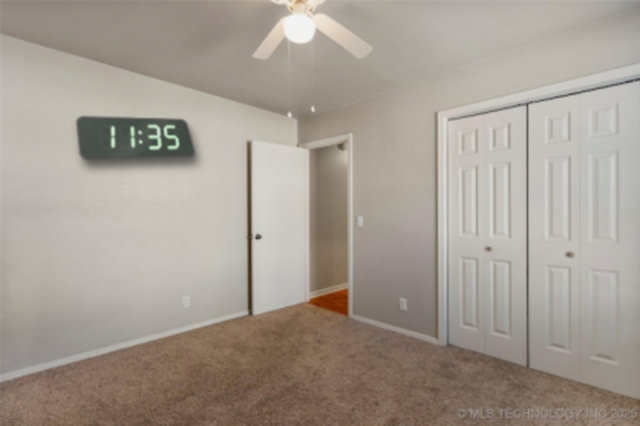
11 h 35 min
